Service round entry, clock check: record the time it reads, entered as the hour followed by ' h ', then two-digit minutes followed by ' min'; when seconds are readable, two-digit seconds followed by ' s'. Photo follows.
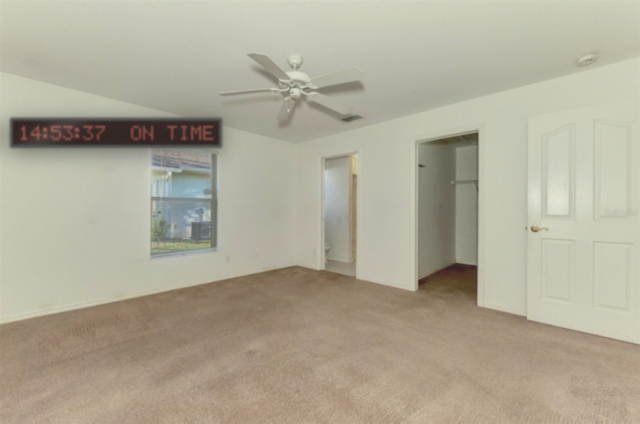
14 h 53 min 37 s
